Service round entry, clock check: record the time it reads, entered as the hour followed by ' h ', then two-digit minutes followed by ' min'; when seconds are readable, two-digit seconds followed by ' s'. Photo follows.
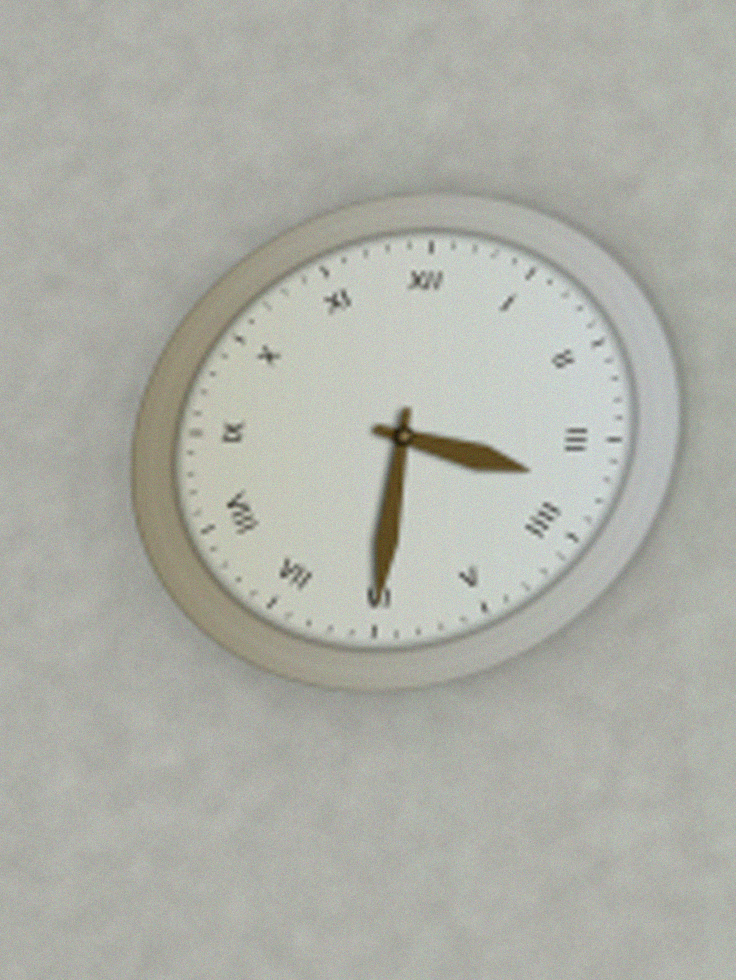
3 h 30 min
